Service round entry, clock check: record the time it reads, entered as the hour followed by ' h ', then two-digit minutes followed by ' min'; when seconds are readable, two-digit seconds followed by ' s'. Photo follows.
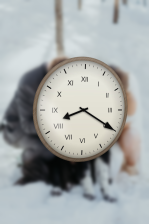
8 h 20 min
